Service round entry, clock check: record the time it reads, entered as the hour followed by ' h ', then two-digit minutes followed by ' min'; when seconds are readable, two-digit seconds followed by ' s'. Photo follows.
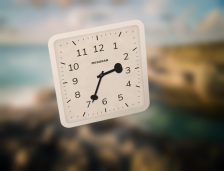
2 h 34 min
